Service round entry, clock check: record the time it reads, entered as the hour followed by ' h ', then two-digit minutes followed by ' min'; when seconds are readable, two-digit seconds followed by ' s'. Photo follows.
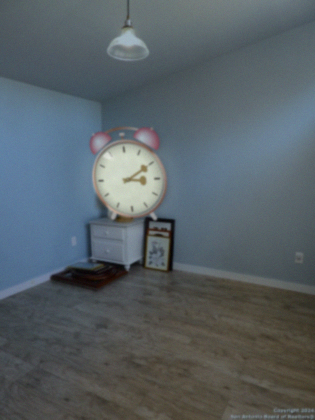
3 h 10 min
